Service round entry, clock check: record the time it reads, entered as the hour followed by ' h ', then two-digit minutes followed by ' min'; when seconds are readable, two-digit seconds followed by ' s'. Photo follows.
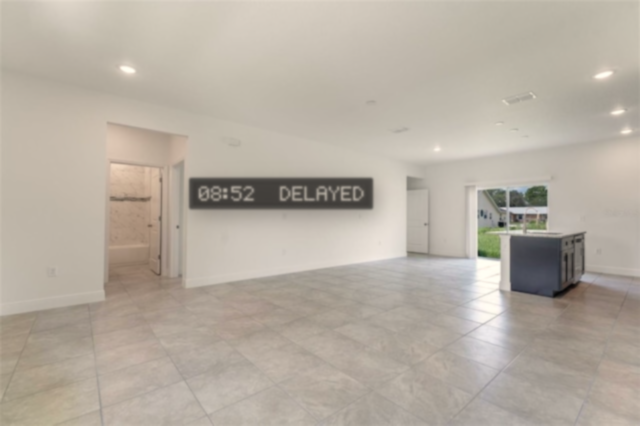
8 h 52 min
